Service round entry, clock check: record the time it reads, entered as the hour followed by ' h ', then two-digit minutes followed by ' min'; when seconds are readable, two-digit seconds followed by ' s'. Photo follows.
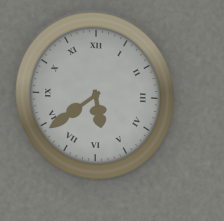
5 h 39 min
